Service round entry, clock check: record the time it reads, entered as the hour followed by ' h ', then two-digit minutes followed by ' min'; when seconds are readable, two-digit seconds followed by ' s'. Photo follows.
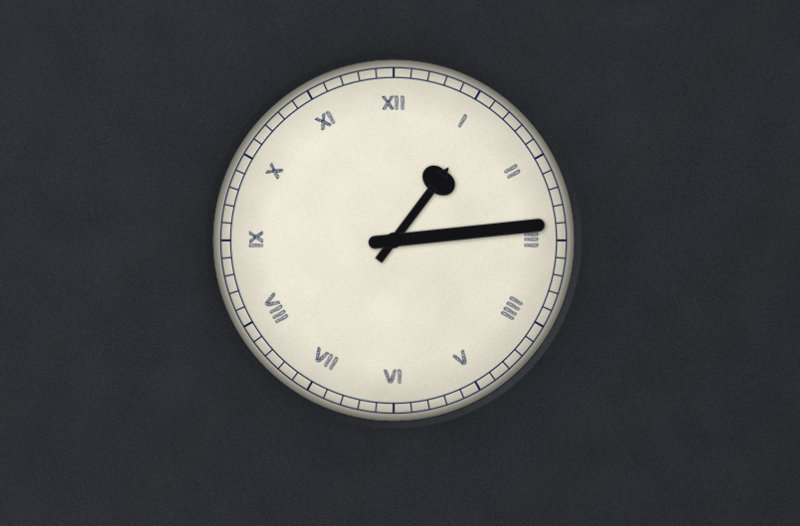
1 h 14 min
